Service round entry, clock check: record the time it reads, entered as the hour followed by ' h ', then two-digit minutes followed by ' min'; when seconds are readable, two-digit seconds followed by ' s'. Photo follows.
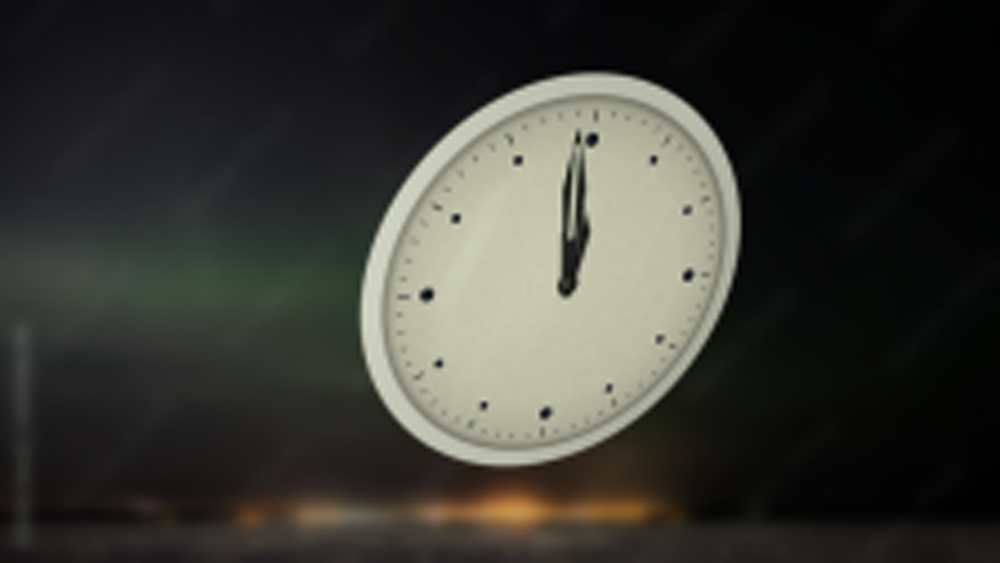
11 h 59 min
